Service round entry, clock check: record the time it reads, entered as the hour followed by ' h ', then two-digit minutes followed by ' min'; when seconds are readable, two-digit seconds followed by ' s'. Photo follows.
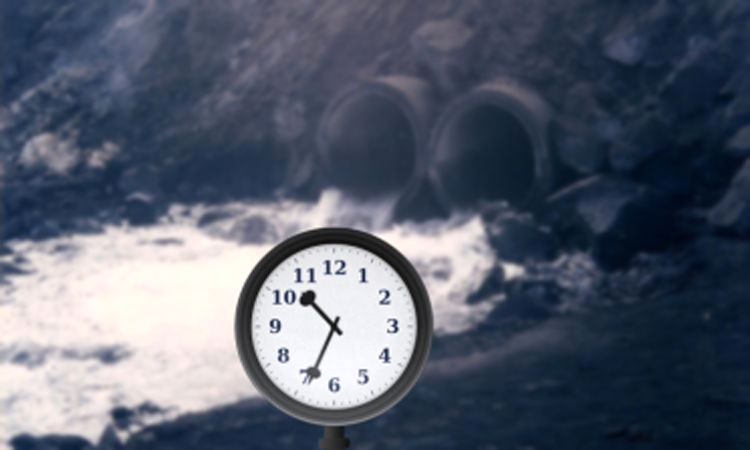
10 h 34 min
